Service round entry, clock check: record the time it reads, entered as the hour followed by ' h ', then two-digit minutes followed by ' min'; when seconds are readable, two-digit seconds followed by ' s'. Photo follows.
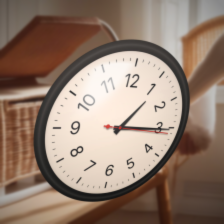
1 h 15 min 16 s
